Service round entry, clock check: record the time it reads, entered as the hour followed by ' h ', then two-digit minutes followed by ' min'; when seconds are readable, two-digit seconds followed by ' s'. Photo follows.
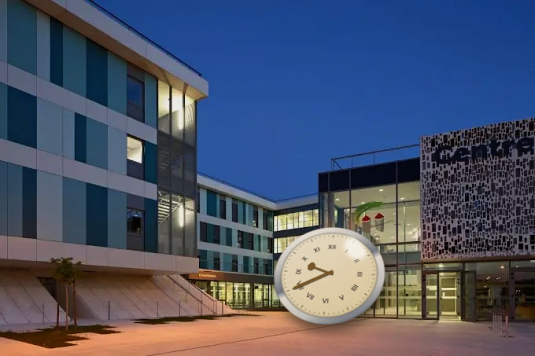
9 h 40 min
